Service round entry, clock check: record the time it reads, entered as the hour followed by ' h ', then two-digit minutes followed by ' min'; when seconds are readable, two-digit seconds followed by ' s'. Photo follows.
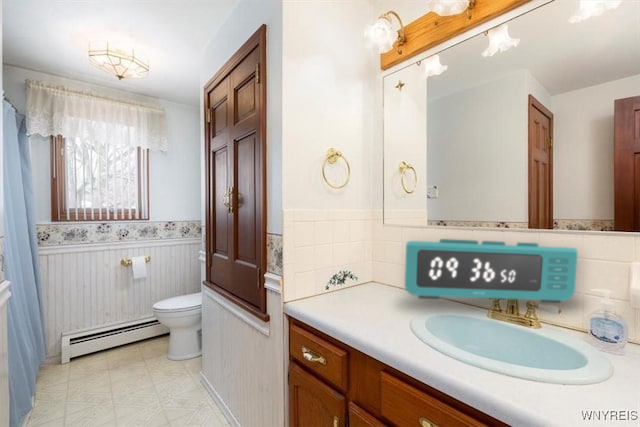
9 h 36 min 50 s
